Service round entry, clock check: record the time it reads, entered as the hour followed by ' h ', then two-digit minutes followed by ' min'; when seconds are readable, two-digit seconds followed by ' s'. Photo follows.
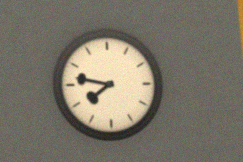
7 h 47 min
